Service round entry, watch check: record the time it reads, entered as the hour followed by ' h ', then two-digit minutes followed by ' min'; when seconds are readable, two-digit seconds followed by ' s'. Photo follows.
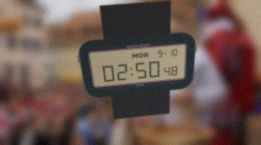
2 h 50 min 48 s
